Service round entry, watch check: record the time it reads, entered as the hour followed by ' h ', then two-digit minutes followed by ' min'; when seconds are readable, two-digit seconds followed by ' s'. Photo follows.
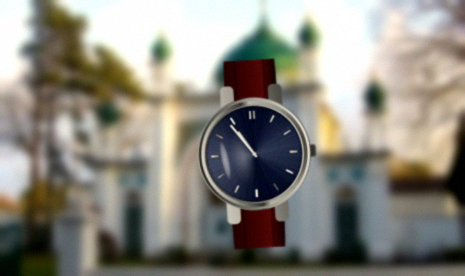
10 h 54 min
